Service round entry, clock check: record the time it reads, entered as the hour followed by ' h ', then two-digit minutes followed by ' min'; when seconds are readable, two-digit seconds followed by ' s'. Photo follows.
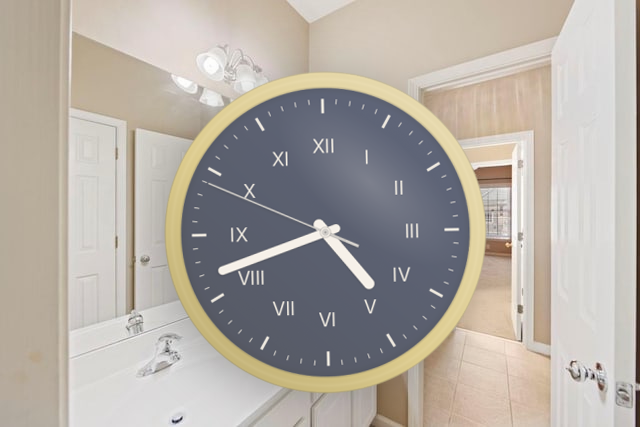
4 h 41 min 49 s
